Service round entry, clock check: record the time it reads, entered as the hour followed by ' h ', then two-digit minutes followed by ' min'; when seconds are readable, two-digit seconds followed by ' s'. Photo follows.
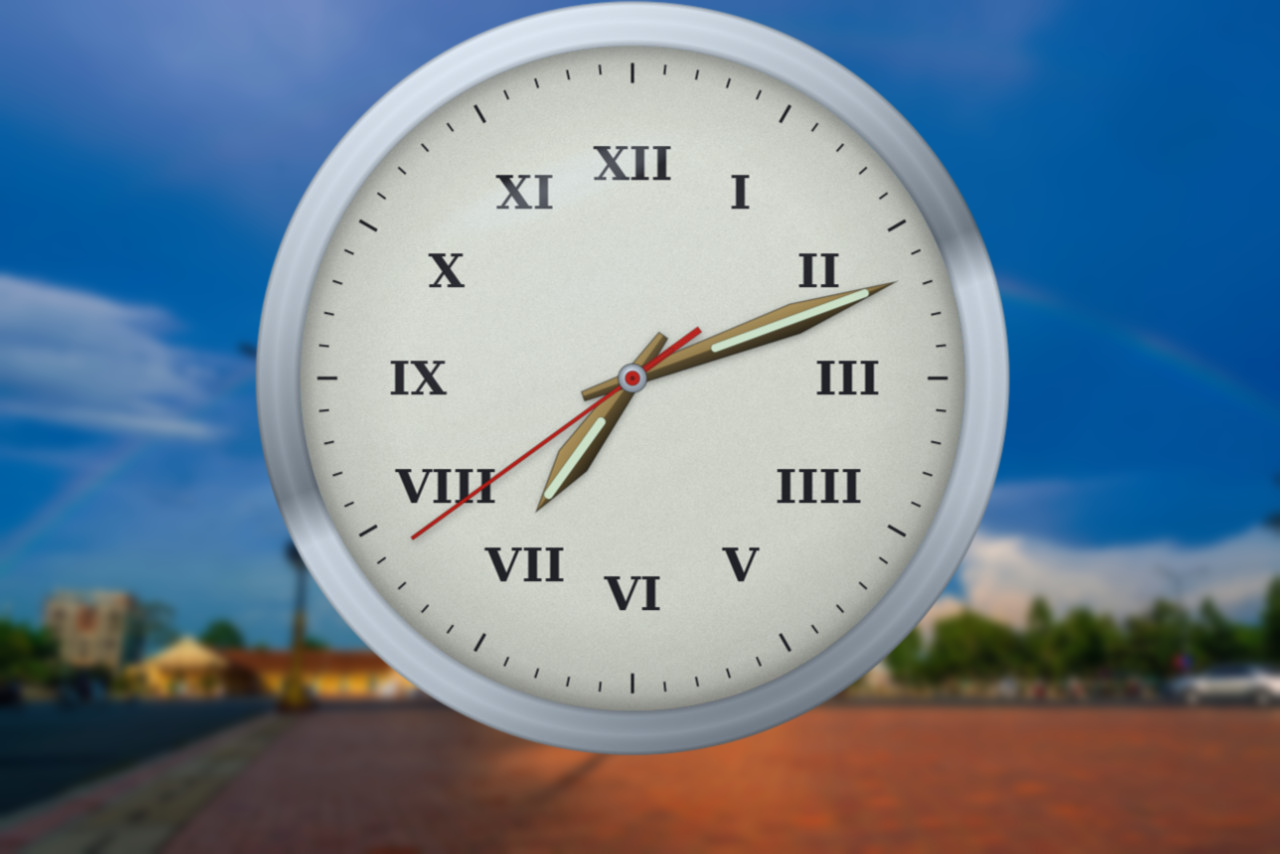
7 h 11 min 39 s
